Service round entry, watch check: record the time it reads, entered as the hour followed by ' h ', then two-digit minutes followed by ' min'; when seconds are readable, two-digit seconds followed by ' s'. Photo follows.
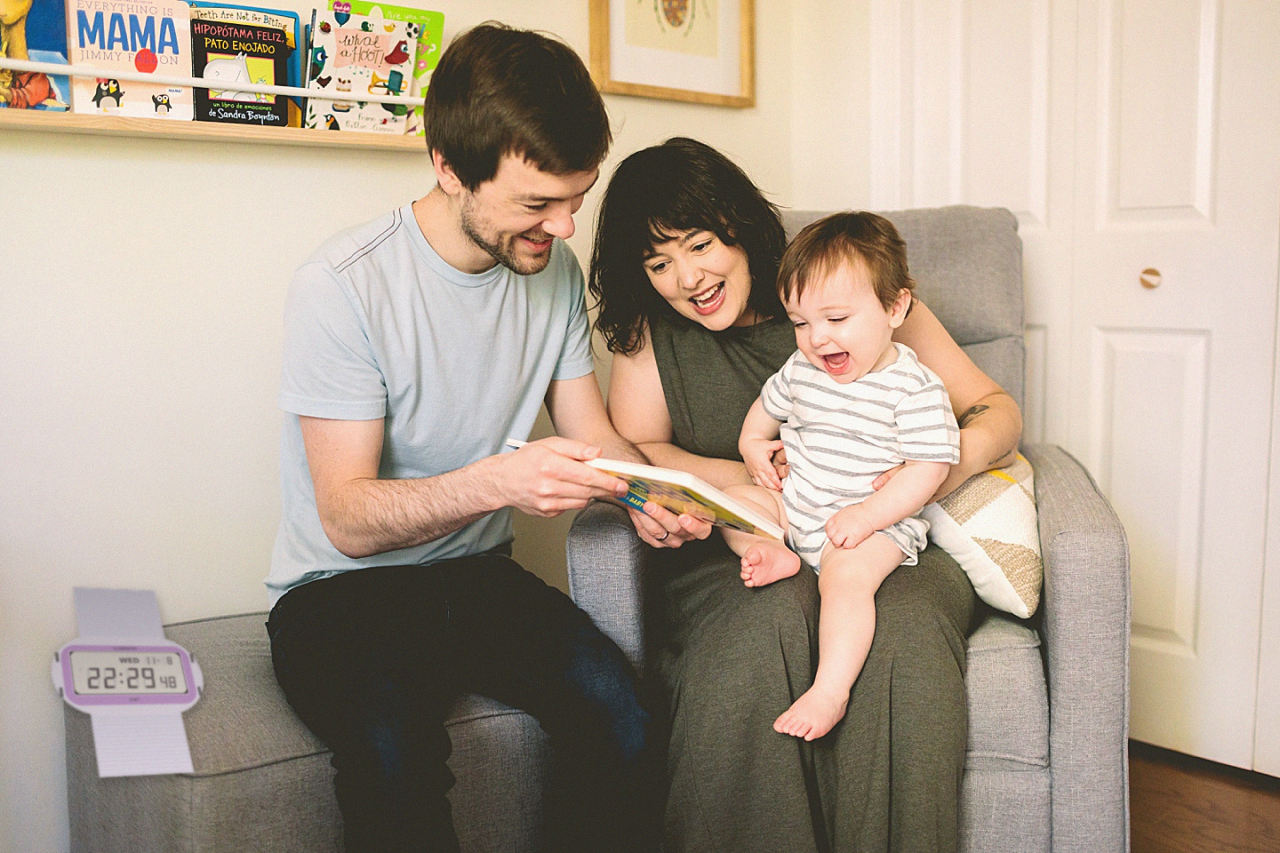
22 h 29 min 48 s
